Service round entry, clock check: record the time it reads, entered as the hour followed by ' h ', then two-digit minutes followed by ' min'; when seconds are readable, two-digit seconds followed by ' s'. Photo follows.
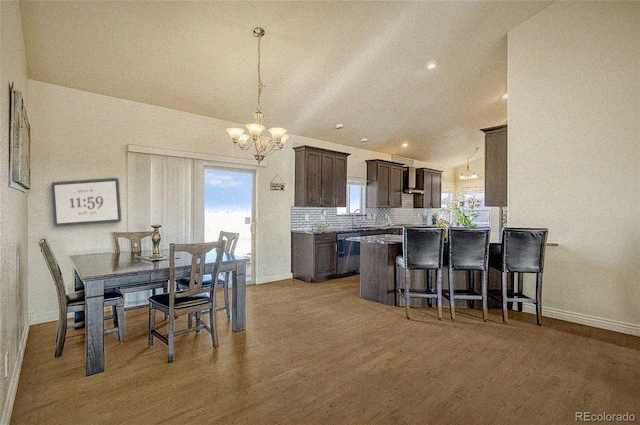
11 h 59 min
